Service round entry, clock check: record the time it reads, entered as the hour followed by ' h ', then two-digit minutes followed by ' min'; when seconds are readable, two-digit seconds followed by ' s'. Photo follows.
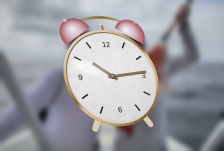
10 h 14 min
